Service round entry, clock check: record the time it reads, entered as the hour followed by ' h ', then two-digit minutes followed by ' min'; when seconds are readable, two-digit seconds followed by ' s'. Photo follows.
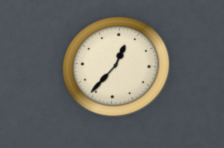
12 h 36 min
